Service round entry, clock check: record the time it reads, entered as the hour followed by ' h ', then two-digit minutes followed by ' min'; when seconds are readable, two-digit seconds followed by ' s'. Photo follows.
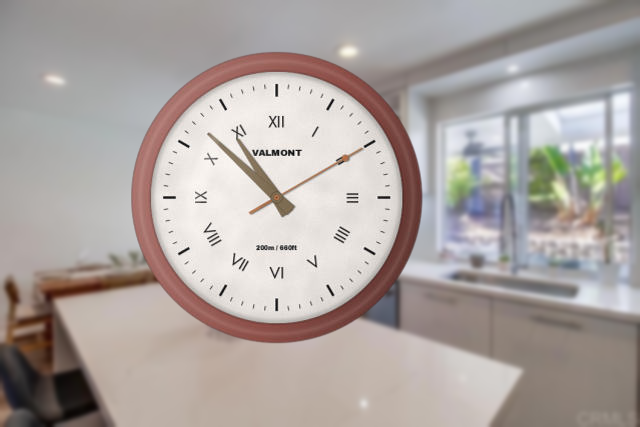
10 h 52 min 10 s
